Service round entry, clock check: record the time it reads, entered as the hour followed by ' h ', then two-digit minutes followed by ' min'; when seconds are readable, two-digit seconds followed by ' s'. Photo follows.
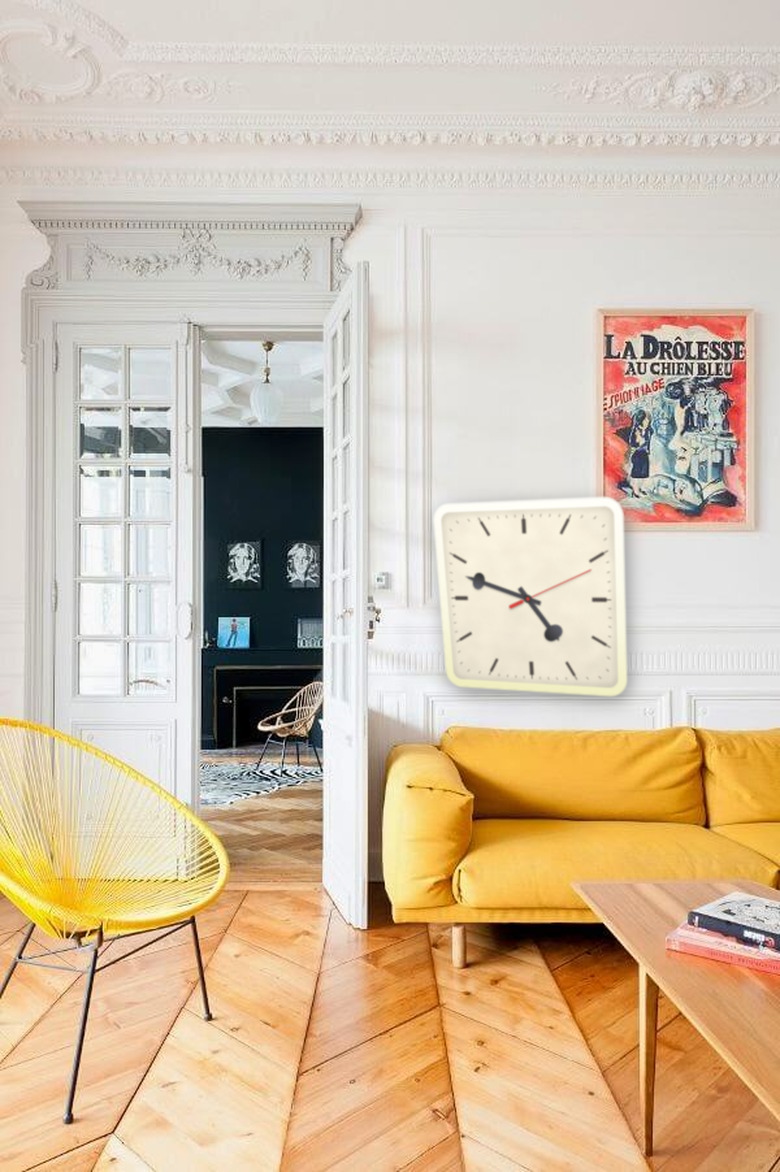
4 h 48 min 11 s
